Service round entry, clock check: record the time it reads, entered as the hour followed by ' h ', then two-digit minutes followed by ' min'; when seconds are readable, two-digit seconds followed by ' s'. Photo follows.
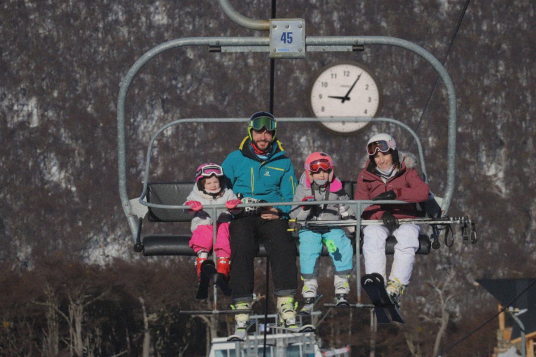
9 h 05 min
